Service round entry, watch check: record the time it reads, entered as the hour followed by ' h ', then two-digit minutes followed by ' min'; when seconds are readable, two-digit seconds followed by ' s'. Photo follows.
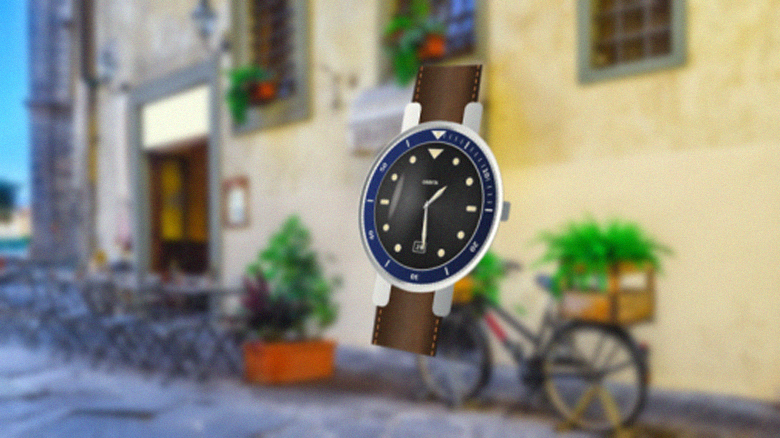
1 h 29 min
